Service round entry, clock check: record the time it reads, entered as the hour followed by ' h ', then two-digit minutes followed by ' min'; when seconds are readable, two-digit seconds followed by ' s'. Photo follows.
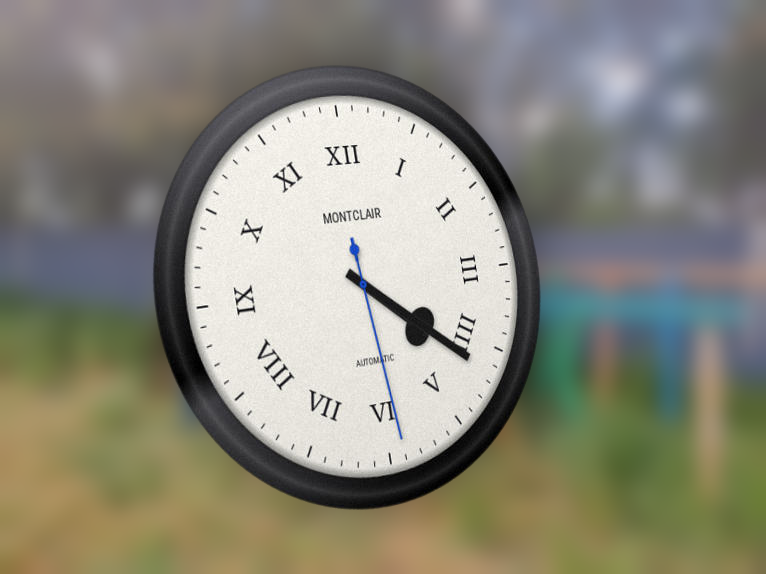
4 h 21 min 29 s
